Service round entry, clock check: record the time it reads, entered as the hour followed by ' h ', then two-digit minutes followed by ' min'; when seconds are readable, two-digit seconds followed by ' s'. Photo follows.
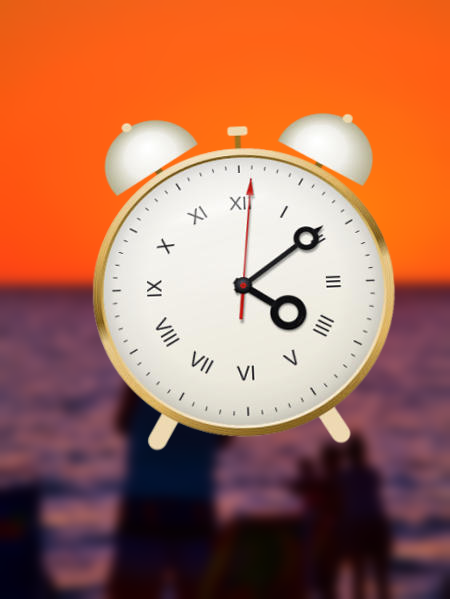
4 h 09 min 01 s
